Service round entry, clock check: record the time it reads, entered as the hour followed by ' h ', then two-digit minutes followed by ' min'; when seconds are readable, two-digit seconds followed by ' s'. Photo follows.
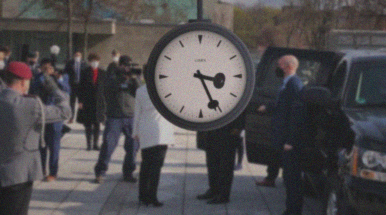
3 h 26 min
